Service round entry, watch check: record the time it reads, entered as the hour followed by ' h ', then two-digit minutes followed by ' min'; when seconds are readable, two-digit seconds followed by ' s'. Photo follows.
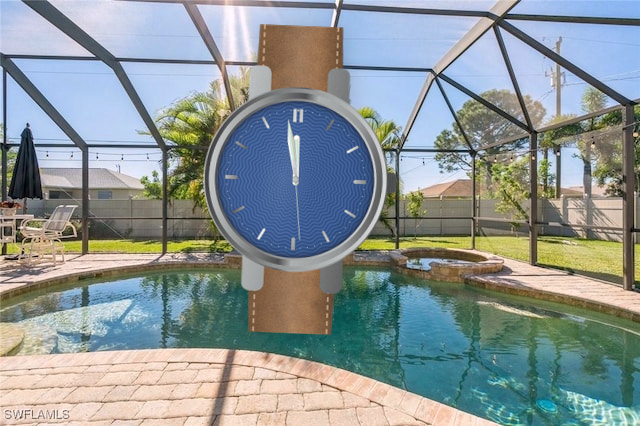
11 h 58 min 29 s
